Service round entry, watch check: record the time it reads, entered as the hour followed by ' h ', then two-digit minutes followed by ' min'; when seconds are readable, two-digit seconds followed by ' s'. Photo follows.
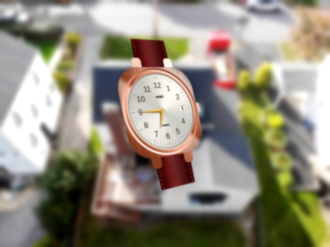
6 h 45 min
